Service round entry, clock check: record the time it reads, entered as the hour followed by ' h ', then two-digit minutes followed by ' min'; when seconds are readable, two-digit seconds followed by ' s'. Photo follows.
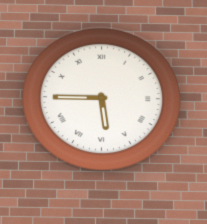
5 h 45 min
